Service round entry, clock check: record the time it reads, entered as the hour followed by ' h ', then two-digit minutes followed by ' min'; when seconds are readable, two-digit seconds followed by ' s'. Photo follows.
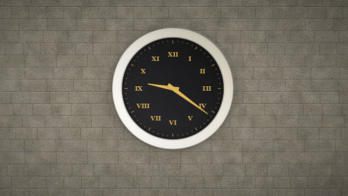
9 h 21 min
